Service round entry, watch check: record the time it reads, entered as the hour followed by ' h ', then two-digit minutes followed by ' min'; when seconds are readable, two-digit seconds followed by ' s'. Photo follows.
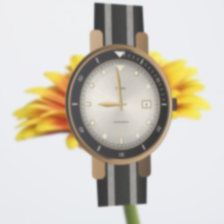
8 h 59 min
